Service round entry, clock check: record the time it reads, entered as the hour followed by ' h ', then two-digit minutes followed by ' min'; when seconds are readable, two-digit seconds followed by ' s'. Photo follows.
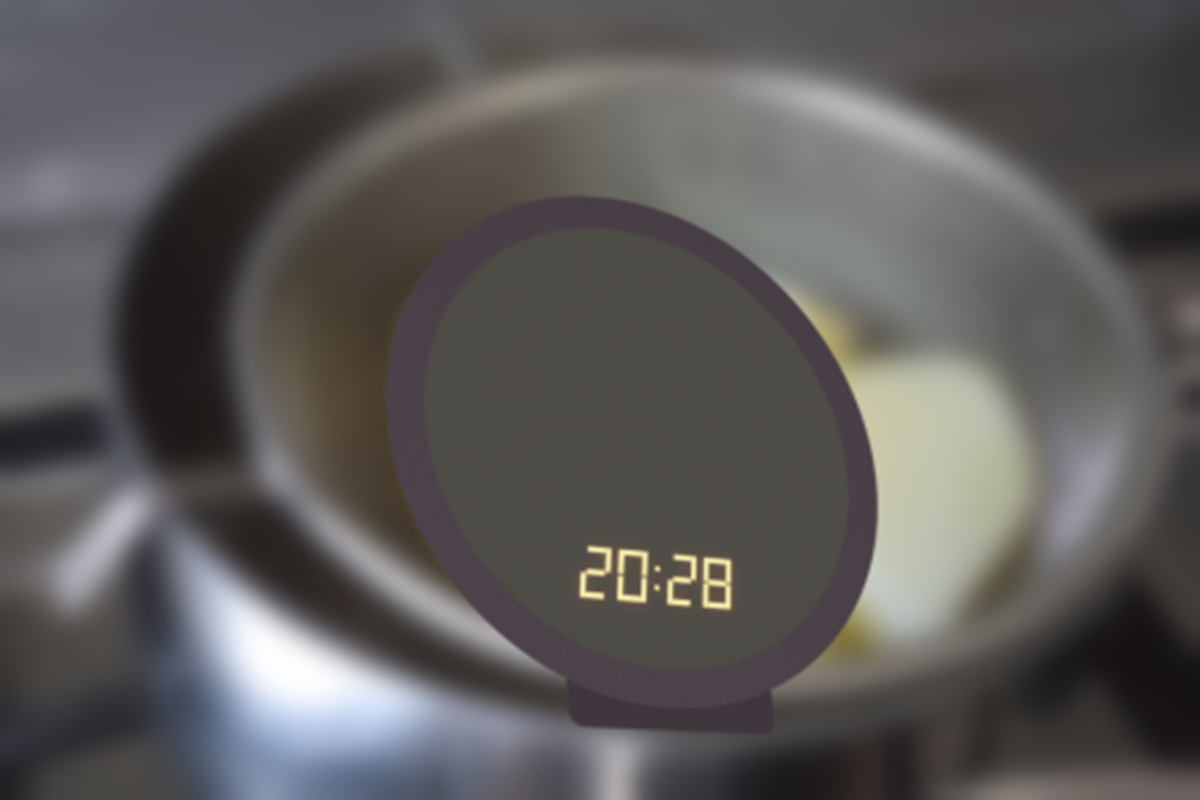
20 h 28 min
